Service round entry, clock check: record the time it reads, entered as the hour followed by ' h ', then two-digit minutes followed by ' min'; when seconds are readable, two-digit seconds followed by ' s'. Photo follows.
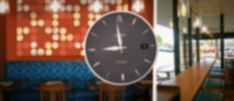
8 h 59 min
